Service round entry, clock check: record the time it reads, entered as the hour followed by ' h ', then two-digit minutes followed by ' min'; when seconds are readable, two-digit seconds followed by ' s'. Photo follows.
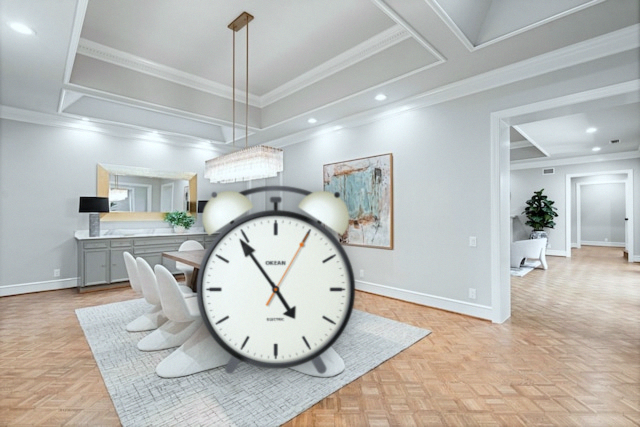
4 h 54 min 05 s
